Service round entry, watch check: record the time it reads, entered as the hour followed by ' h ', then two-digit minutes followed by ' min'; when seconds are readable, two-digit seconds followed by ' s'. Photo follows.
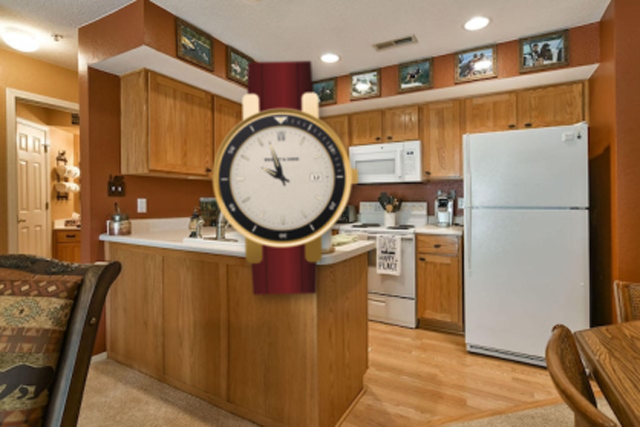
9 h 57 min
